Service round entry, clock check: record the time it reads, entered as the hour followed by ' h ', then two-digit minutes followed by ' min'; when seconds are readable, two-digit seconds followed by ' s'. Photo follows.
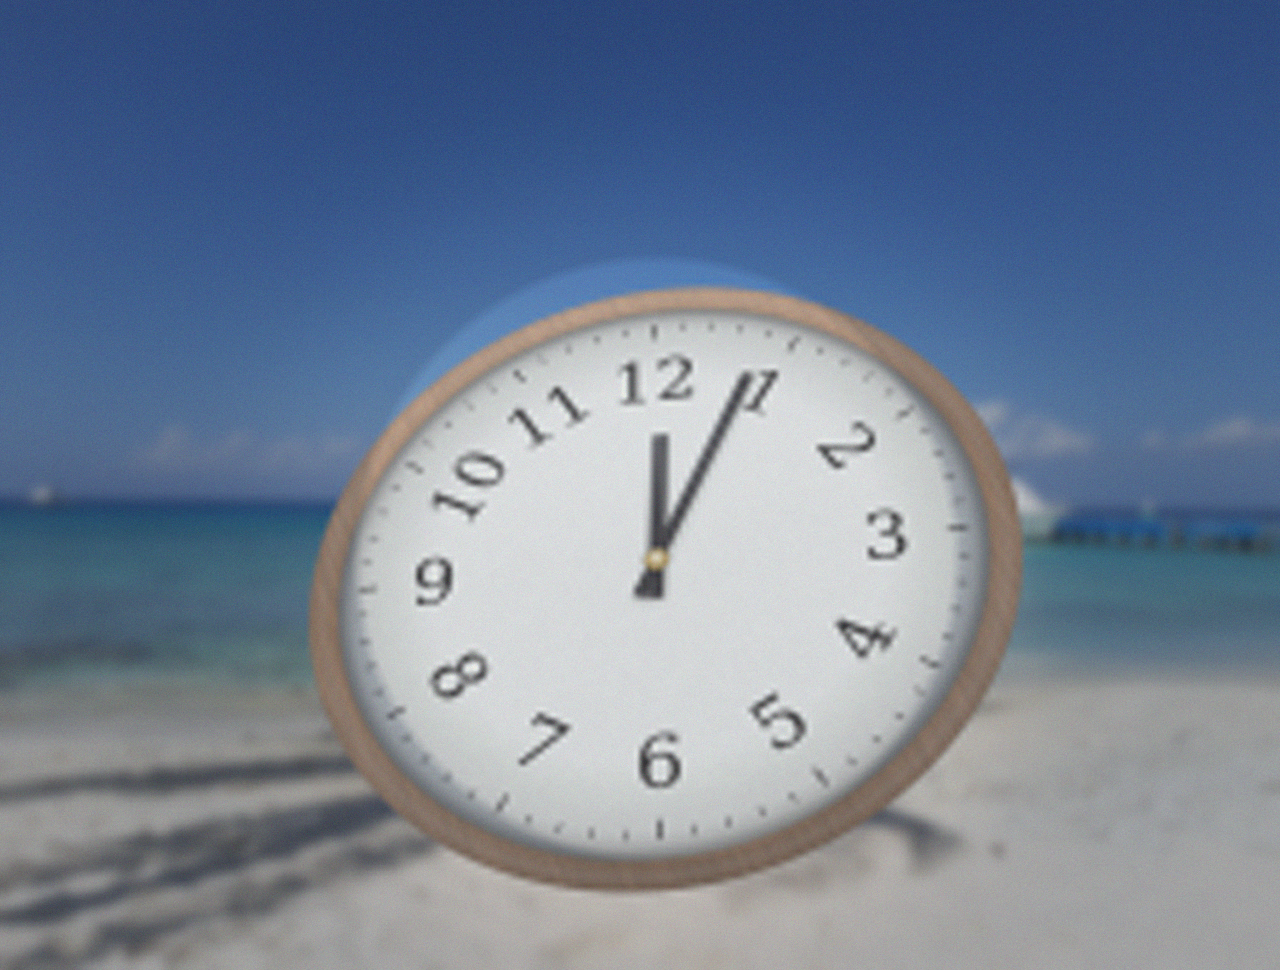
12 h 04 min
